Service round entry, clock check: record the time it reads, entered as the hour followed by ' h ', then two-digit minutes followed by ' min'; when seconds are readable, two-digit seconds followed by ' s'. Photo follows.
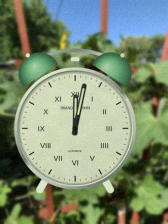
12 h 02 min
